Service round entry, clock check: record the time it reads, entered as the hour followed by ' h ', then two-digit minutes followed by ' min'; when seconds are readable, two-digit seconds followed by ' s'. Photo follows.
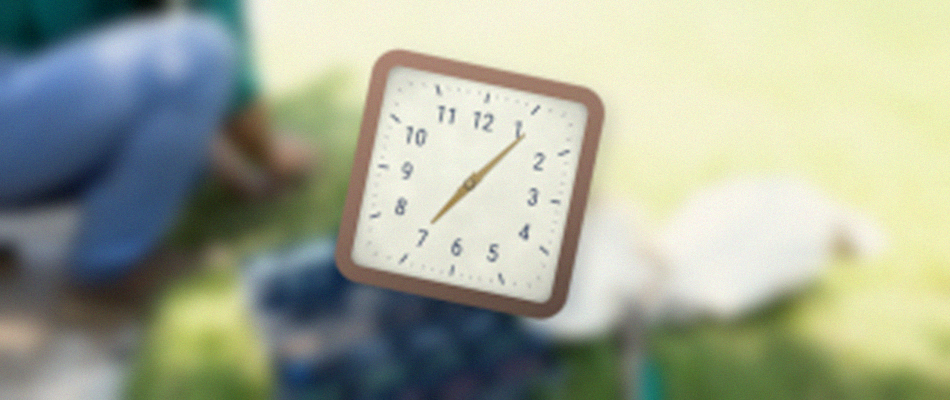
7 h 06 min
